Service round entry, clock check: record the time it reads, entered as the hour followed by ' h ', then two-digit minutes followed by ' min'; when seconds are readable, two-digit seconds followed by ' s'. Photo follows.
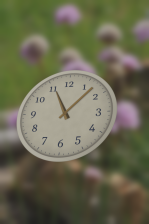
11 h 07 min
